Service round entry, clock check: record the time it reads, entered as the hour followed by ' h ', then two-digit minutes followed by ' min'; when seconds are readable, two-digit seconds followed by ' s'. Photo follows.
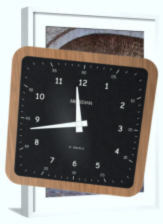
11 h 43 min
